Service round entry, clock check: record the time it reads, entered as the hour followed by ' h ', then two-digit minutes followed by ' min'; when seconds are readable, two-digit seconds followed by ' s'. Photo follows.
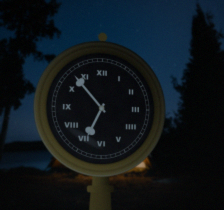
6 h 53 min
